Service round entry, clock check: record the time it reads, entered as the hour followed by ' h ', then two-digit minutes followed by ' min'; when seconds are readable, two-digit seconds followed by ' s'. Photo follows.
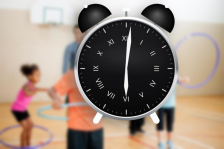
6 h 01 min
